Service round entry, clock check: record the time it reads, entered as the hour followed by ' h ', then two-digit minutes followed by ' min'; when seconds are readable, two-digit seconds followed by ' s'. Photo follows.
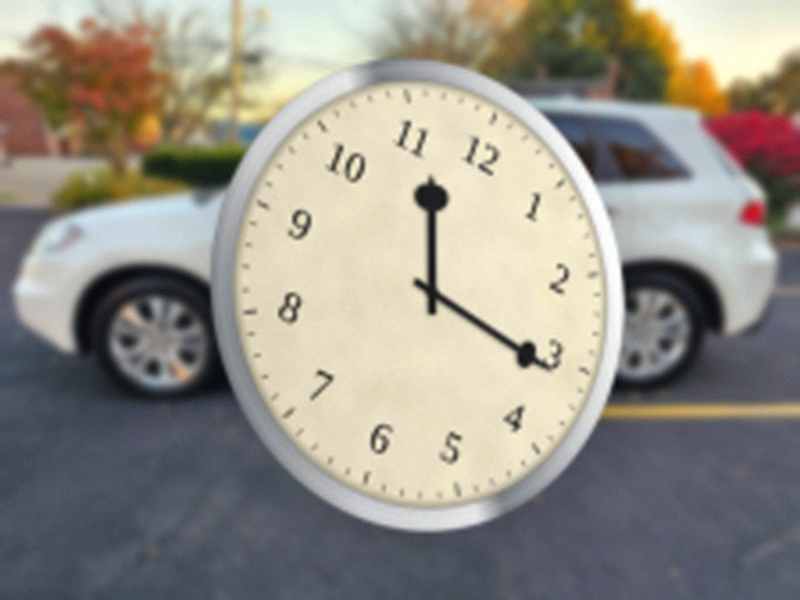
11 h 16 min
